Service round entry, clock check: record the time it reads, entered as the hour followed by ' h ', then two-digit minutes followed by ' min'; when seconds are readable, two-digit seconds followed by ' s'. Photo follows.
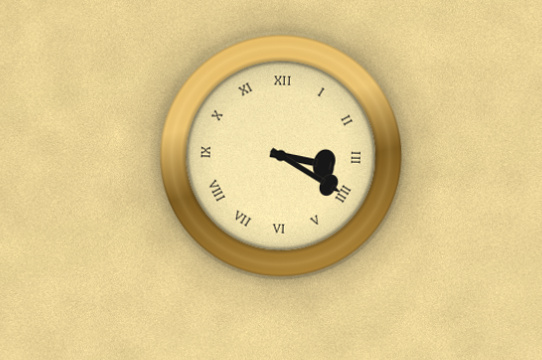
3 h 20 min
